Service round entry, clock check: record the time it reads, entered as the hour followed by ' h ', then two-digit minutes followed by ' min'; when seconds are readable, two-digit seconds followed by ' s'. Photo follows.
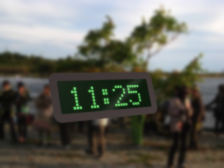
11 h 25 min
